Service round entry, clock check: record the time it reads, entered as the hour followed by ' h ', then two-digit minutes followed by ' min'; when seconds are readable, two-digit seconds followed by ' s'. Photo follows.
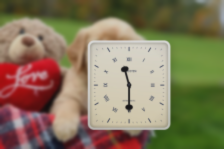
11 h 30 min
